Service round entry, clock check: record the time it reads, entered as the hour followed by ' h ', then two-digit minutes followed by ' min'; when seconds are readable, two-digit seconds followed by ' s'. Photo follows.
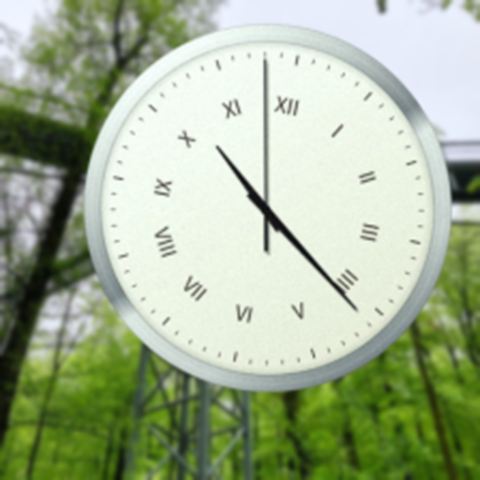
10 h 20 min 58 s
